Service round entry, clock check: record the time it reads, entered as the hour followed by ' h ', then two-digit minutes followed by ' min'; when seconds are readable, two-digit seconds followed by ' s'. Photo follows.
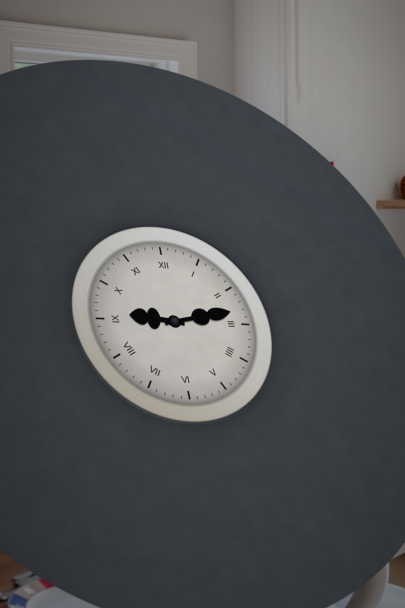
9 h 13 min
